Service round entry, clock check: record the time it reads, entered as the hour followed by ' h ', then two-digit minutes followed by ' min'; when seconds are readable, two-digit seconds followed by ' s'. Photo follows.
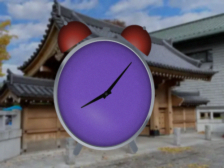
8 h 07 min
